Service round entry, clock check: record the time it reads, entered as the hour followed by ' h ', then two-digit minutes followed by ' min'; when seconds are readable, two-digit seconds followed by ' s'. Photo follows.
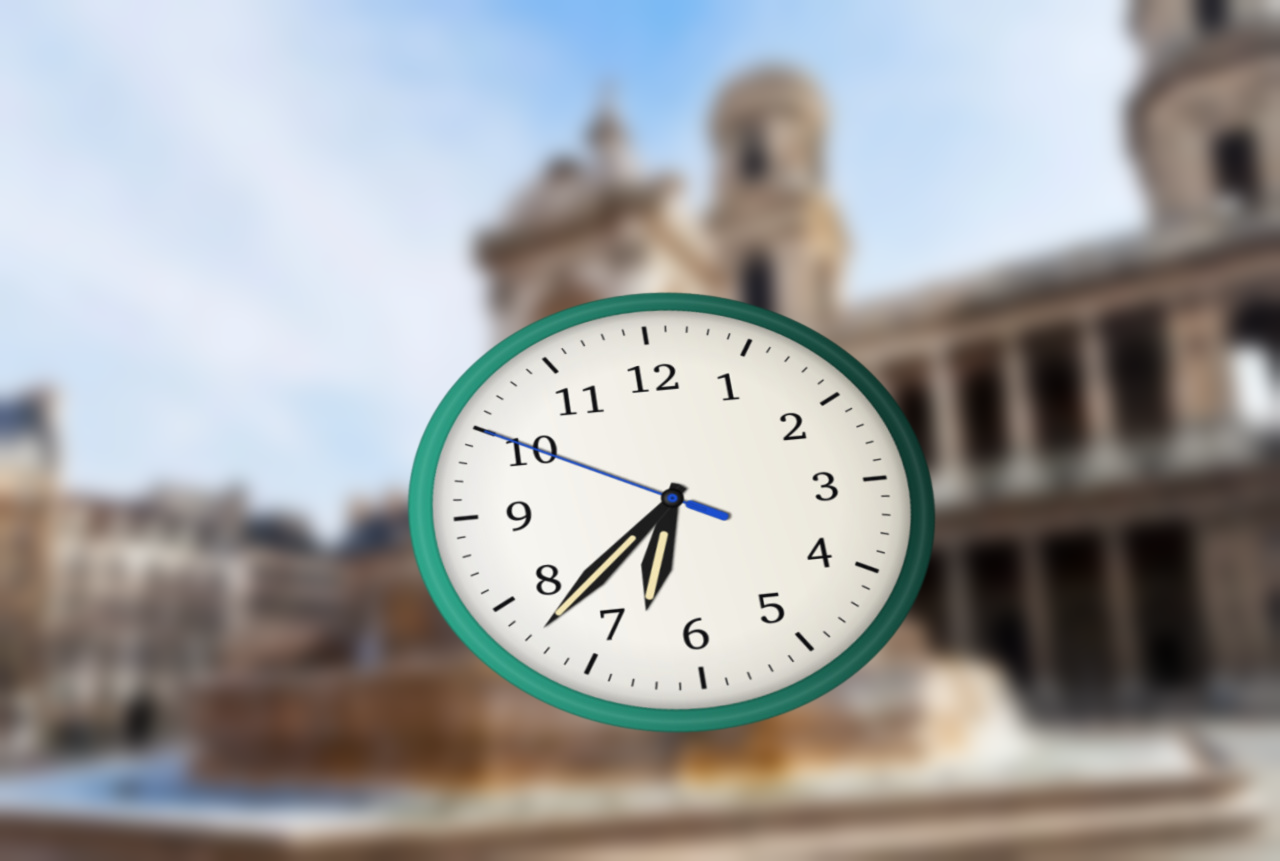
6 h 37 min 50 s
